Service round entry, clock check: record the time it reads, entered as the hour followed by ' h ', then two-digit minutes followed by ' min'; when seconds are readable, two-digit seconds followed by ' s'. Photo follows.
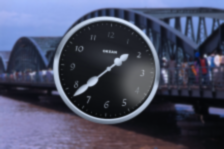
1 h 38 min
